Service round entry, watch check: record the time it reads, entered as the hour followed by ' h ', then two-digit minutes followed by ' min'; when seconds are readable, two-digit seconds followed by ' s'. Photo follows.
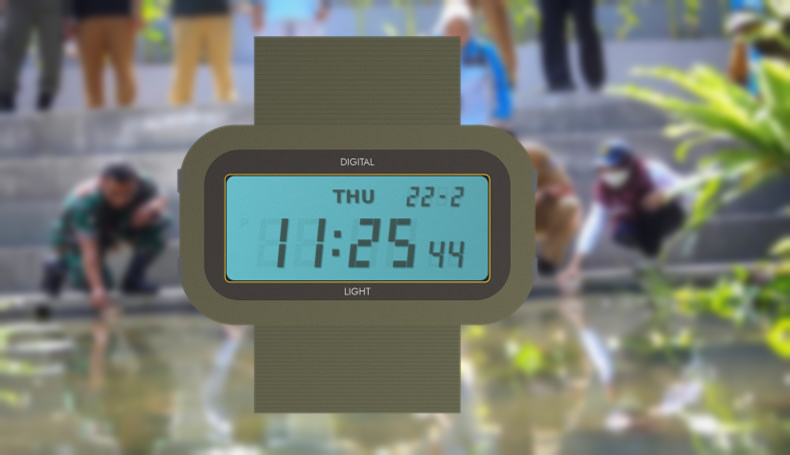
11 h 25 min 44 s
